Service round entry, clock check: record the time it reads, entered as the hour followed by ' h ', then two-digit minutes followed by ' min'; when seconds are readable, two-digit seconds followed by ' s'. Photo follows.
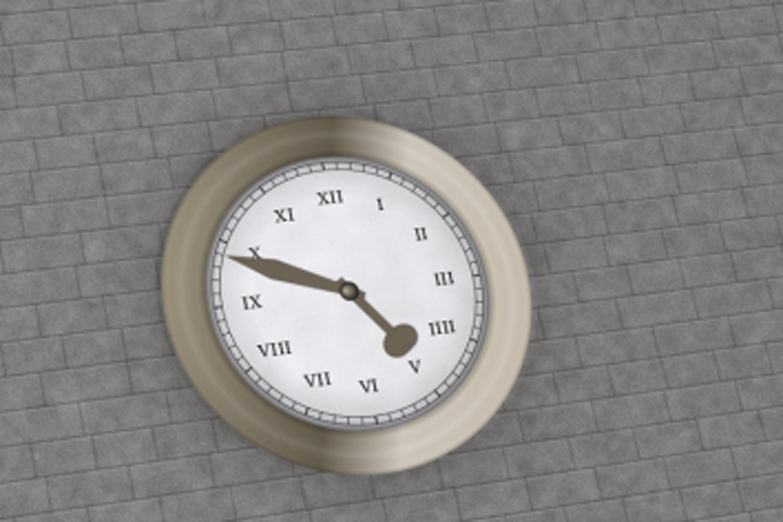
4 h 49 min
